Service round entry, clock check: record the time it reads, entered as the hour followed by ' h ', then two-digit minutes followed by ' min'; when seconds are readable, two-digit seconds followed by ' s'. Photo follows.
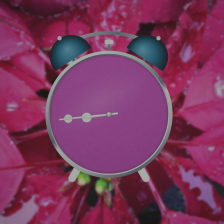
8 h 44 min
